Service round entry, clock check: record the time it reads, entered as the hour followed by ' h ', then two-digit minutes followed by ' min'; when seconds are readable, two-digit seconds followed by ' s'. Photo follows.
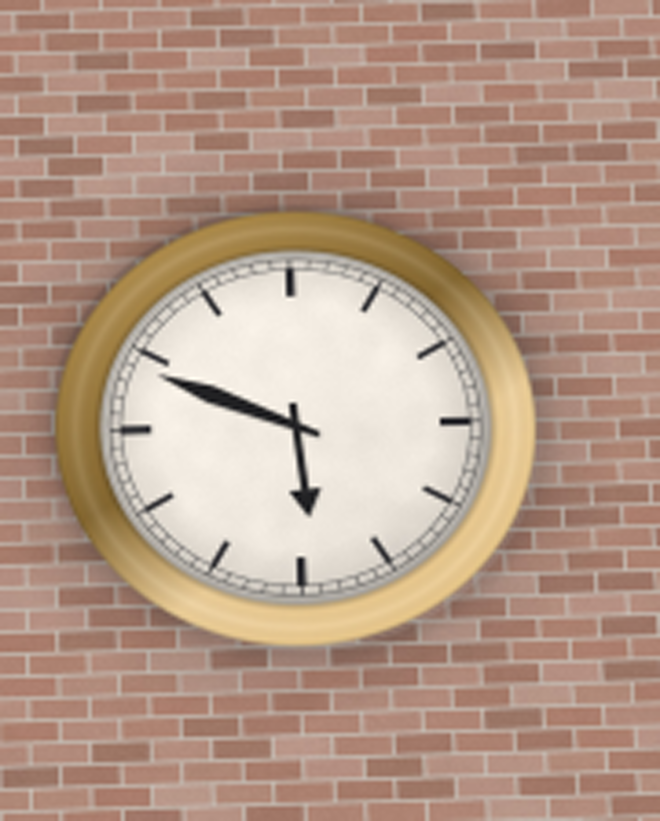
5 h 49 min
